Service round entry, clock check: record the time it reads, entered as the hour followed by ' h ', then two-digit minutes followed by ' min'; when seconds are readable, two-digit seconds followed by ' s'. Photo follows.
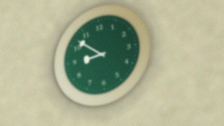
8 h 52 min
